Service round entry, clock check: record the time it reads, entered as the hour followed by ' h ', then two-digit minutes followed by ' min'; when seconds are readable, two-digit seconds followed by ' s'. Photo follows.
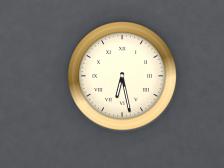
6 h 28 min
